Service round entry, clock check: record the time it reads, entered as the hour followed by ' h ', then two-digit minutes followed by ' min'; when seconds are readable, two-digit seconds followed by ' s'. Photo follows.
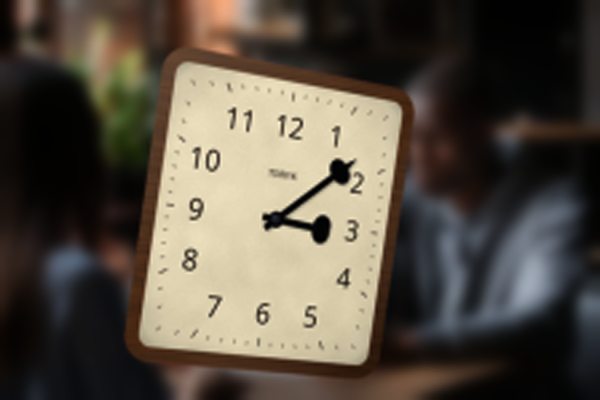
3 h 08 min
